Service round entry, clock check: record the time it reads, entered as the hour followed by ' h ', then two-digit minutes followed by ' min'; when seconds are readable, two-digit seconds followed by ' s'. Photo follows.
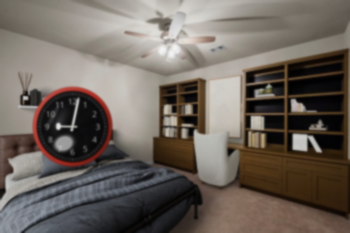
9 h 02 min
